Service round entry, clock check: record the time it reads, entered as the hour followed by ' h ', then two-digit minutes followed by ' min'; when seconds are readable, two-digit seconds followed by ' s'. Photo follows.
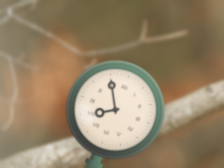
7 h 55 min
